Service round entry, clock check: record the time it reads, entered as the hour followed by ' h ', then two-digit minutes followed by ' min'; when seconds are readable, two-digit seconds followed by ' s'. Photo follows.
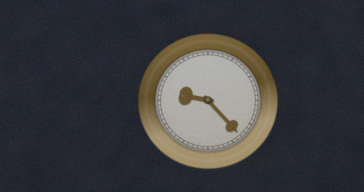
9 h 23 min
